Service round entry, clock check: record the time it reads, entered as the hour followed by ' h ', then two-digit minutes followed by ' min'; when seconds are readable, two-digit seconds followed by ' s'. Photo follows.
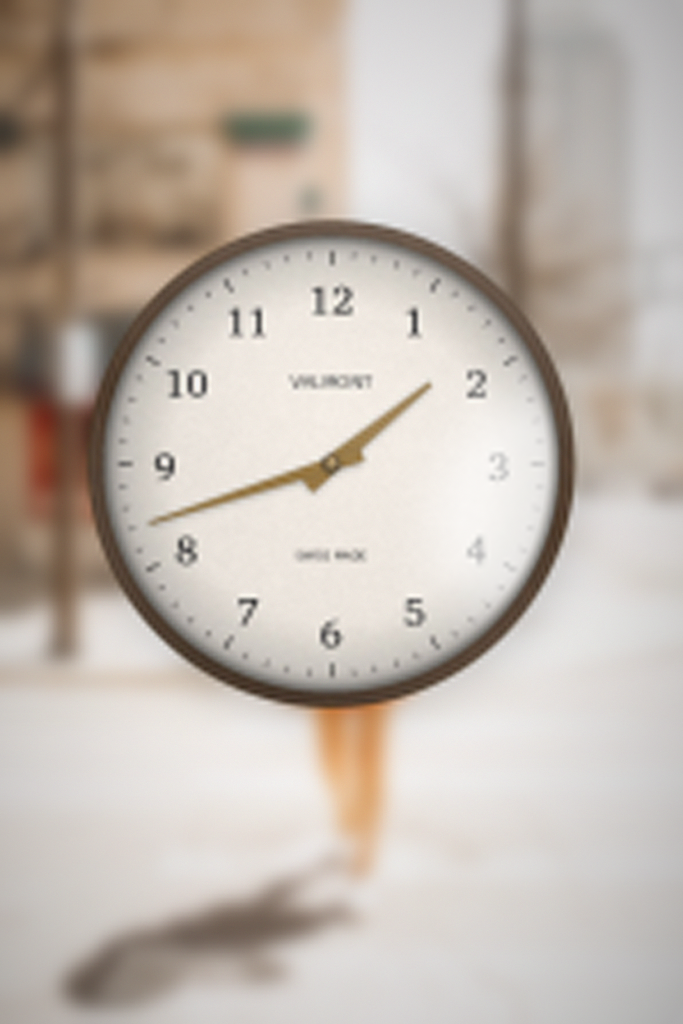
1 h 42 min
